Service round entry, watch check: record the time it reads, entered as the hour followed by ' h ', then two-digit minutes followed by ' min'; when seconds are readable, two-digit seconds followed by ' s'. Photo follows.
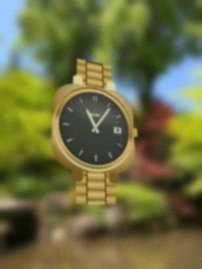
11 h 06 min
